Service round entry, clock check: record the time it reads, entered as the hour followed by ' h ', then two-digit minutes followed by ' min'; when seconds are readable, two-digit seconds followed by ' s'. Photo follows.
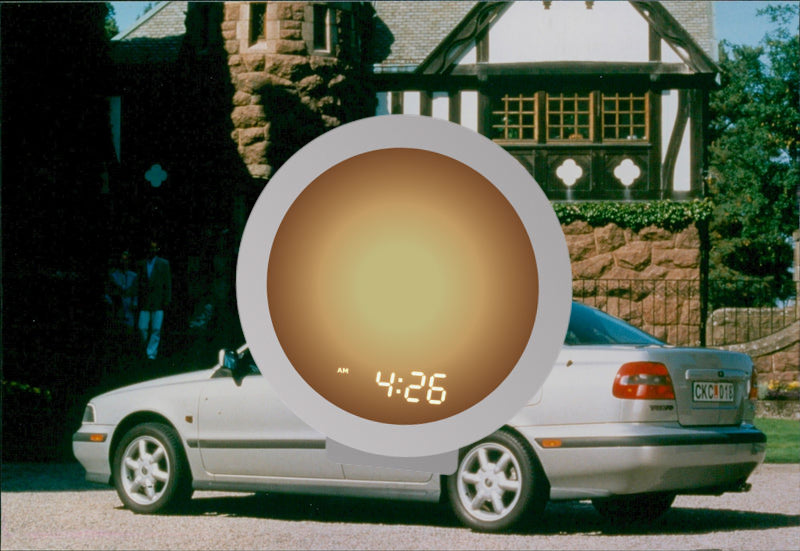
4 h 26 min
